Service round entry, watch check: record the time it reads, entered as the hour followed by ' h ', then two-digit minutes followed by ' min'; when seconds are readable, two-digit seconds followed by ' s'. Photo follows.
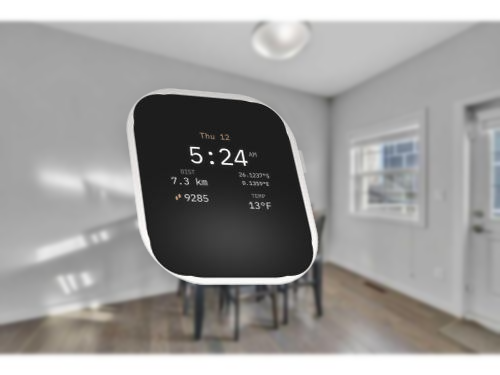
5 h 24 min
